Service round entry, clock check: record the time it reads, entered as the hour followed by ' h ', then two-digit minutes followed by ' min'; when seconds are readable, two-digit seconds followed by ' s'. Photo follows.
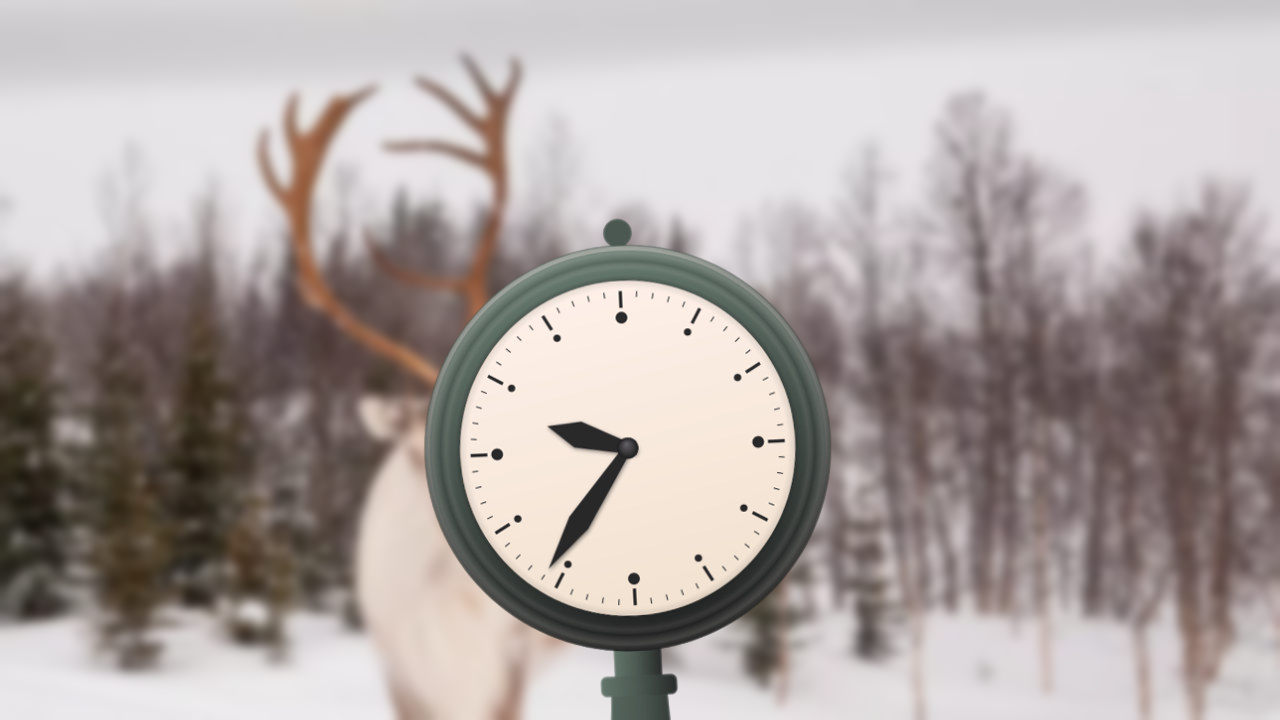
9 h 36 min
